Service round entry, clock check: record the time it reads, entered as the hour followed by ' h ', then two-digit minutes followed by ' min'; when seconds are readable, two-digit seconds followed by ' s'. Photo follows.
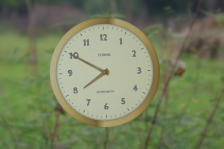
7 h 50 min
